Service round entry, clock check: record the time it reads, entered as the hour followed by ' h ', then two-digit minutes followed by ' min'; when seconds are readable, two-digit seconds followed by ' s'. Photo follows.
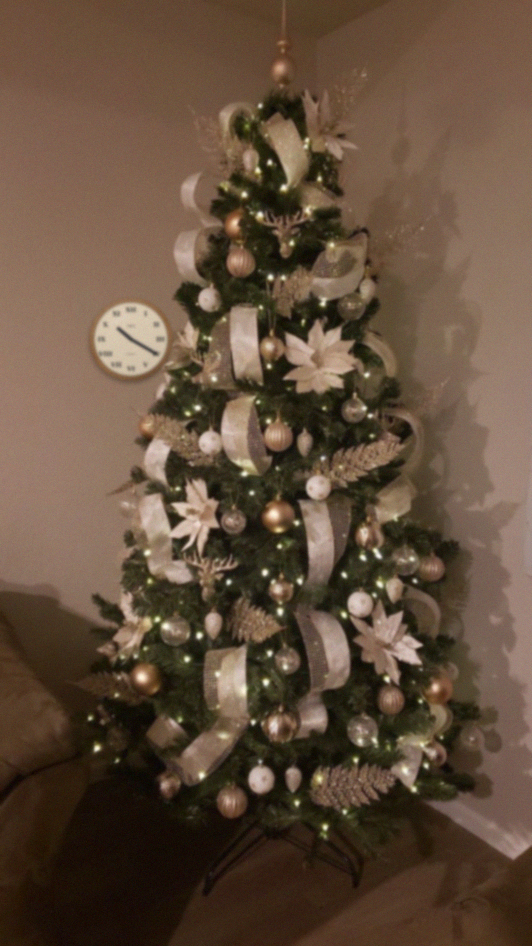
10 h 20 min
